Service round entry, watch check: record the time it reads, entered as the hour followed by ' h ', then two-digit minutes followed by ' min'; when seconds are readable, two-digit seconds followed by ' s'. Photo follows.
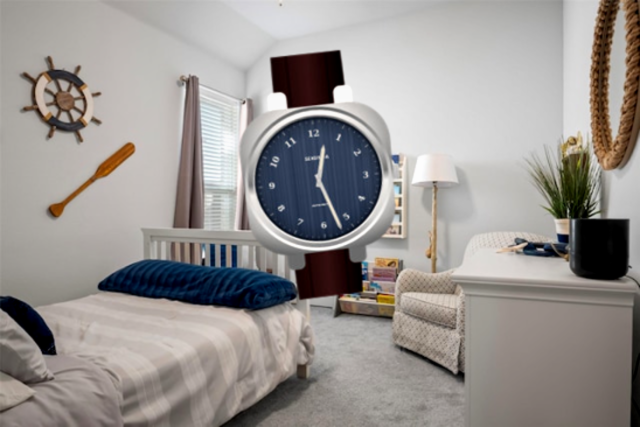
12 h 27 min
